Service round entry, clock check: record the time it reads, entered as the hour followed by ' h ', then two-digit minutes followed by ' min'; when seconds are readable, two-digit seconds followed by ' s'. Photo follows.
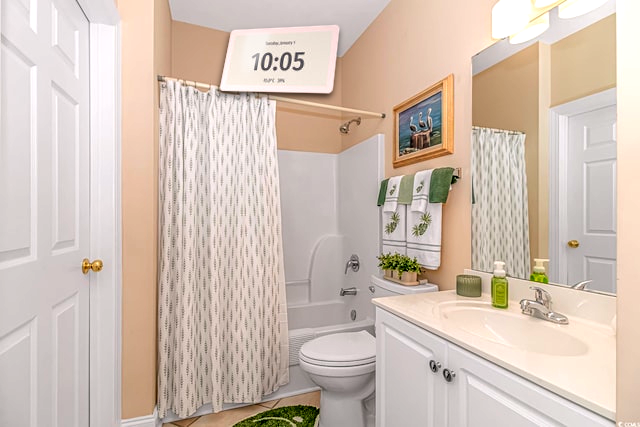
10 h 05 min
